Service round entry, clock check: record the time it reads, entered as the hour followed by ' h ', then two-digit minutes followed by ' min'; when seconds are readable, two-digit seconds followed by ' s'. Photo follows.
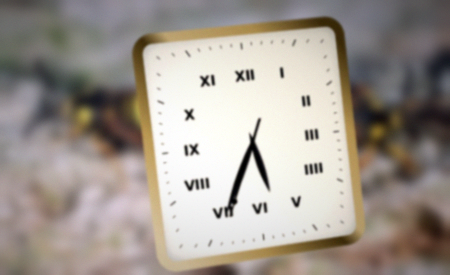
5 h 34 min 34 s
